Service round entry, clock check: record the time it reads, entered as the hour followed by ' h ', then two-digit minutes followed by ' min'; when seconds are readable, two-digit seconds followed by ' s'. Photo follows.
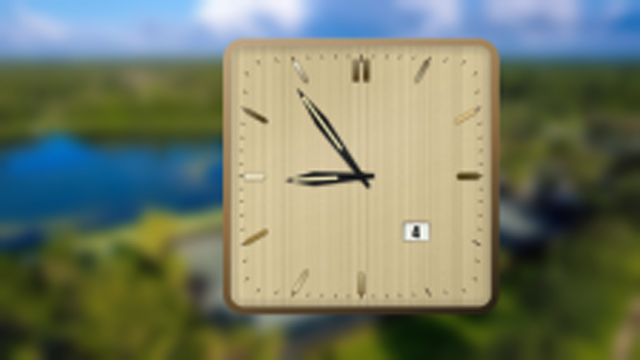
8 h 54 min
